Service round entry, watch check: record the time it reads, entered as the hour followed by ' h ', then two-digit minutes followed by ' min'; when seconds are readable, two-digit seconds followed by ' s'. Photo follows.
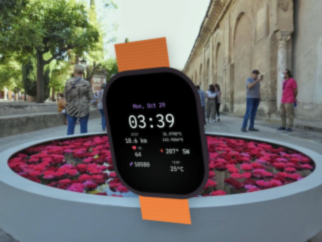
3 h 39 min
